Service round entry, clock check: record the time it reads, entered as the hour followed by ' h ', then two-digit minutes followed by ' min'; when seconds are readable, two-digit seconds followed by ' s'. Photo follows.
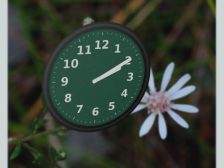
2 h 10 min
